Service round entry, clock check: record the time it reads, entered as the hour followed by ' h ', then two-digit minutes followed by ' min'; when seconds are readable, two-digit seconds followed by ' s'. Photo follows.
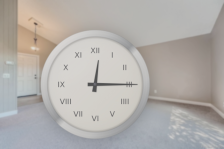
12 h 15 min
